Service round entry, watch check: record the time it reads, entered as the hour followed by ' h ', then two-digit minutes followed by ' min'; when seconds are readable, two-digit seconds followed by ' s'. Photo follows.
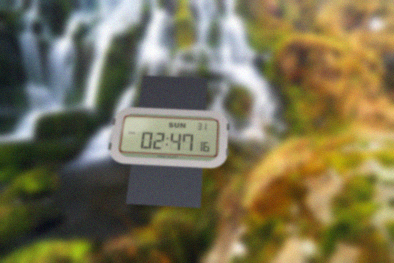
2 h 47 min
